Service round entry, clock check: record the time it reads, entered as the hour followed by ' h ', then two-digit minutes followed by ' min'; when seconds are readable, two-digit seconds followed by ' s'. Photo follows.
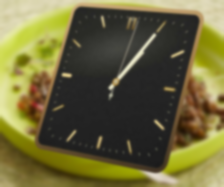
1 h 05 min 01 s
